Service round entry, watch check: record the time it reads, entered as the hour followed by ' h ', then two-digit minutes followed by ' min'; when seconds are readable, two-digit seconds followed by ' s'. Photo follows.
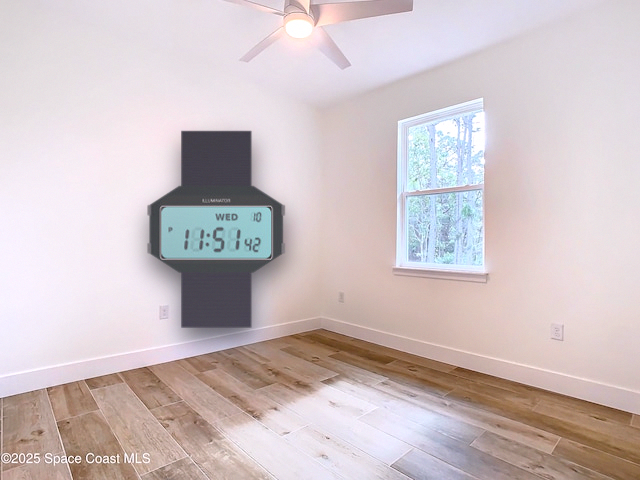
11 h 51 min 42 s
